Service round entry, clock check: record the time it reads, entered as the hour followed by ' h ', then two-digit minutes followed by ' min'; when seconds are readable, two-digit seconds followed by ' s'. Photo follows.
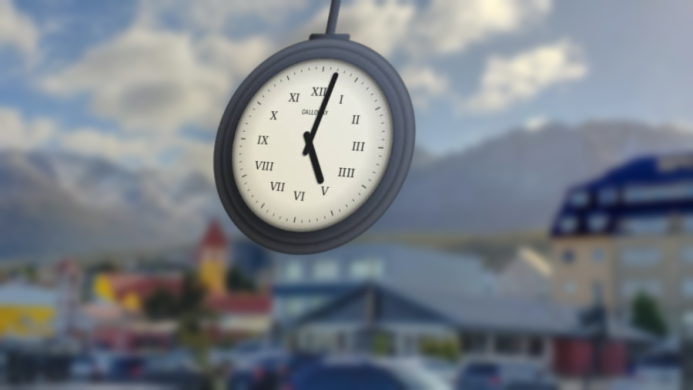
5 h 02 min
